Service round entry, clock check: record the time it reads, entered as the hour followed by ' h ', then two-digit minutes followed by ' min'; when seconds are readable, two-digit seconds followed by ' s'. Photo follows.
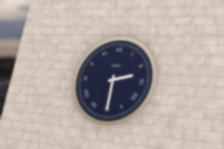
2 h 30 min
